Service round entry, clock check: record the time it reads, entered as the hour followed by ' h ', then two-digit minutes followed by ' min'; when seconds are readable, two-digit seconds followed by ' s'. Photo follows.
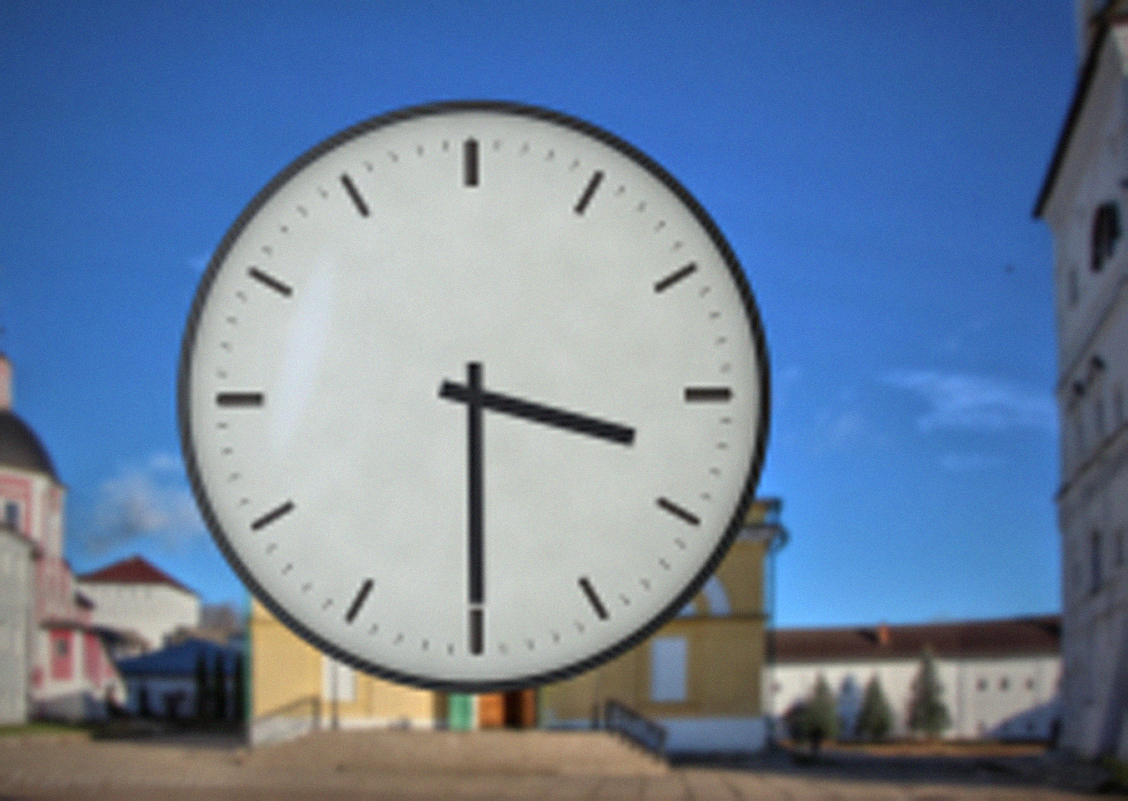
3 h 30 min
